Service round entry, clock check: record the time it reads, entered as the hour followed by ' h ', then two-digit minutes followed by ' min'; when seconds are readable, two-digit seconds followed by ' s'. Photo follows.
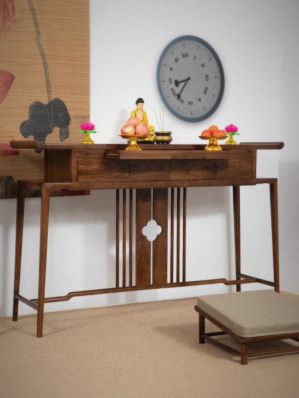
8 h 37 min
